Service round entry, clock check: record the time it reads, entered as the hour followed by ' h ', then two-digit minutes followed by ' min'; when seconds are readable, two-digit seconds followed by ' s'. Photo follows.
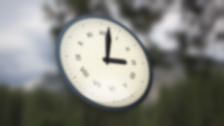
3 h 02 min
